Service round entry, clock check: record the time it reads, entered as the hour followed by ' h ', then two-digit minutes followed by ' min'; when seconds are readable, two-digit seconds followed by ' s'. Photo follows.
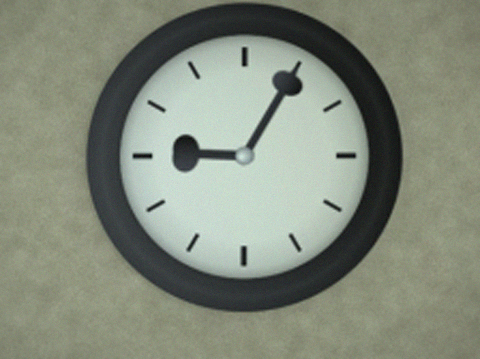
9 h 05 min
